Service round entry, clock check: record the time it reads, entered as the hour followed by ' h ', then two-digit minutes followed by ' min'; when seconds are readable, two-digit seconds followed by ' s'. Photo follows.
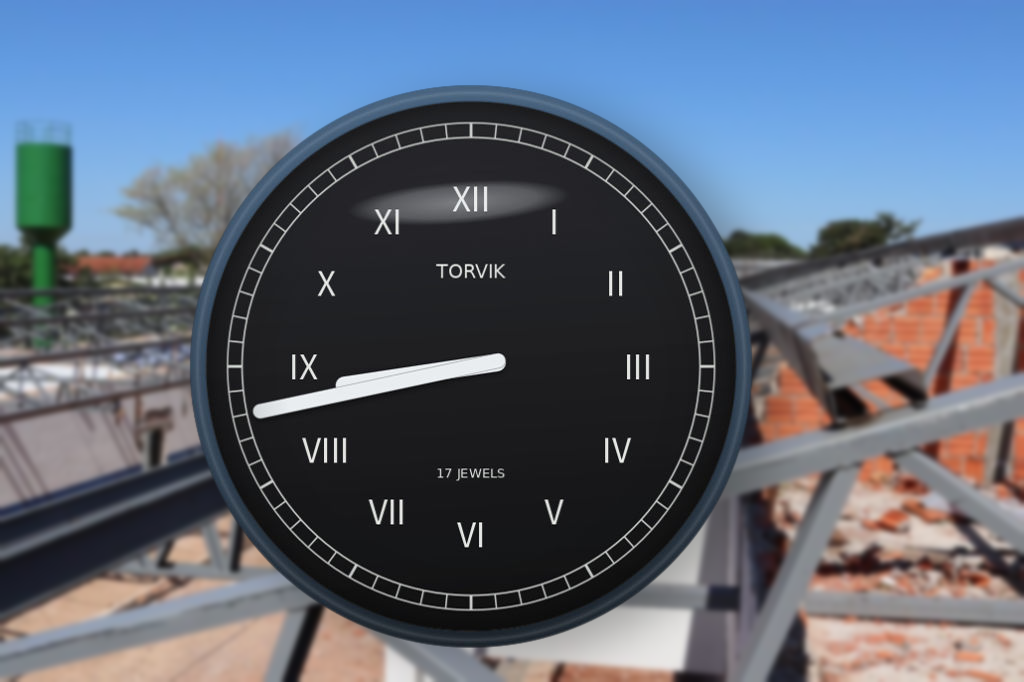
8 h 43 min
